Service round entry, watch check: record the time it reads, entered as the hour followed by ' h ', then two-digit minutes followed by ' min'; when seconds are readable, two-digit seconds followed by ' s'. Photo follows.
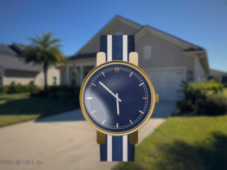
5 h 52 min
